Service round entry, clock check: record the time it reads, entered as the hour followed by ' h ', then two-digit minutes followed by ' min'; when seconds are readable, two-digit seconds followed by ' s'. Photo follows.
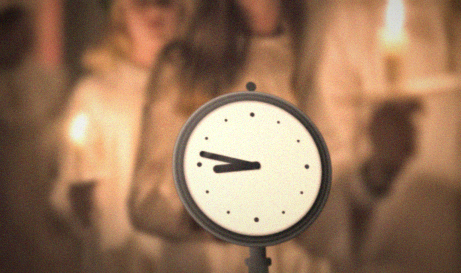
8 h 47 min
